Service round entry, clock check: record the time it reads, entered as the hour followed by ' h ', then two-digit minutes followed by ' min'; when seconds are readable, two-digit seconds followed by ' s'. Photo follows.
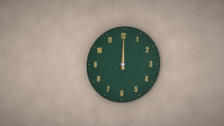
12 h 00 min
